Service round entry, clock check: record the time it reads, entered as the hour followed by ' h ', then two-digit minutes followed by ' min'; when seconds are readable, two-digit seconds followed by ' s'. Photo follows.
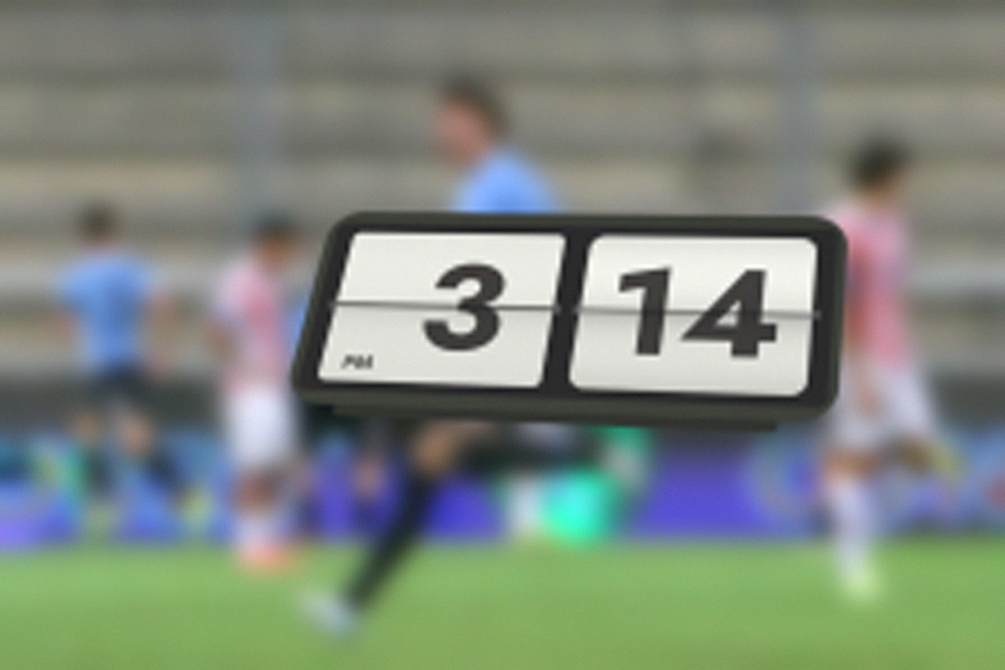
3 h 14 min
